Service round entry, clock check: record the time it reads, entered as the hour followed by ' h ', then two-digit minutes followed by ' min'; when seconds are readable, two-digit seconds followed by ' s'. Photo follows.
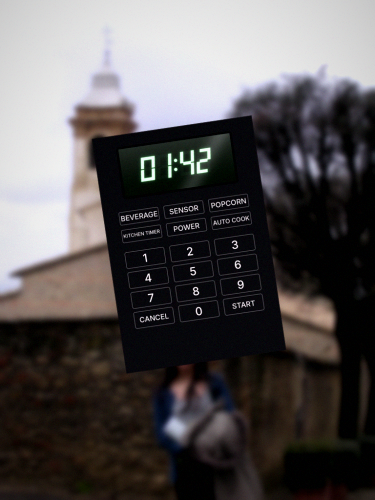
1 h 42 min
